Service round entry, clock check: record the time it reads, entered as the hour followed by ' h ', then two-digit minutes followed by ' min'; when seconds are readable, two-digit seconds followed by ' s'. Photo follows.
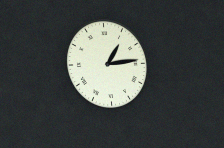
1 h 14 min
